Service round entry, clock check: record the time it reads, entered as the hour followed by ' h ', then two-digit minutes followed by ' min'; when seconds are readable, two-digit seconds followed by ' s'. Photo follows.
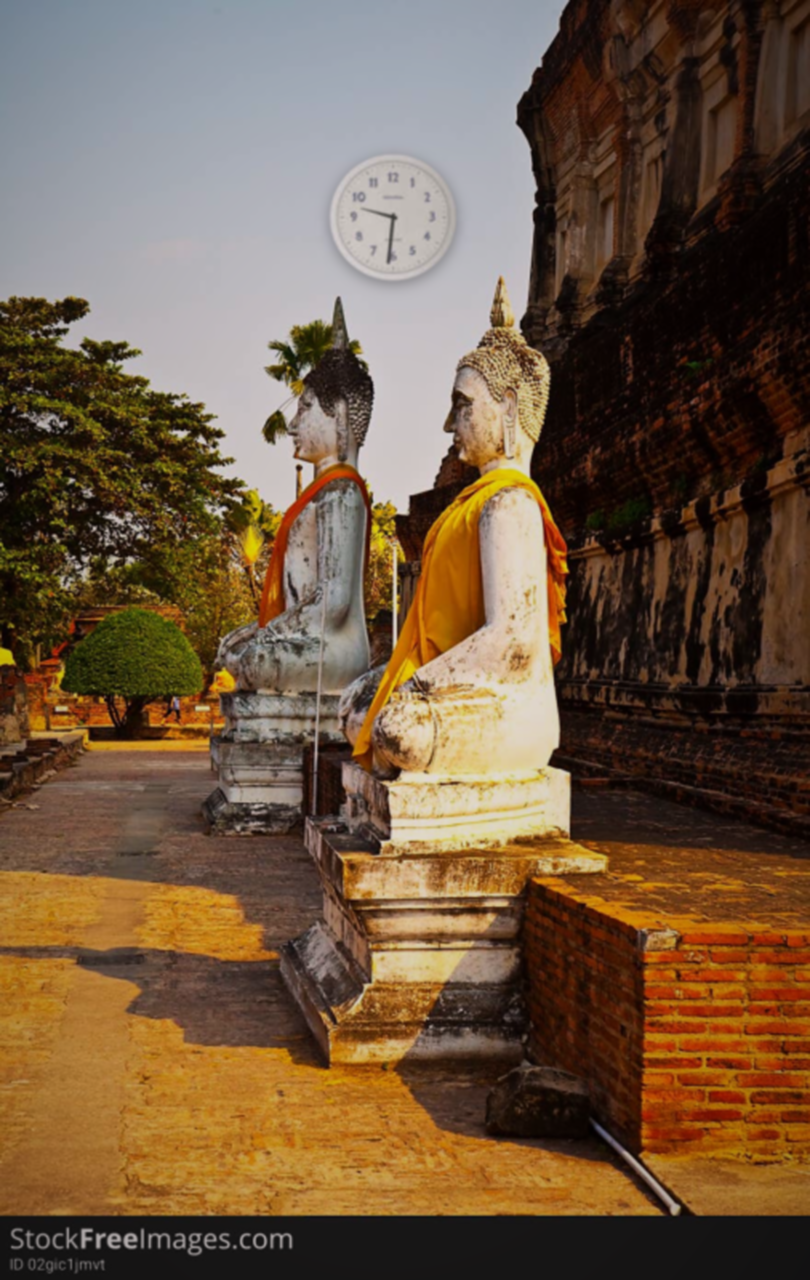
9 h 31 min
